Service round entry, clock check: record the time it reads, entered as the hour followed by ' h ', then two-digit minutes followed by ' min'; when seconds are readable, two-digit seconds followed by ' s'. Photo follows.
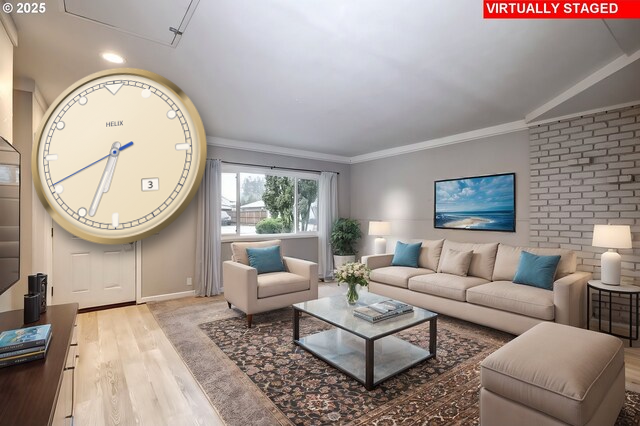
6 h 33 min 41 s
